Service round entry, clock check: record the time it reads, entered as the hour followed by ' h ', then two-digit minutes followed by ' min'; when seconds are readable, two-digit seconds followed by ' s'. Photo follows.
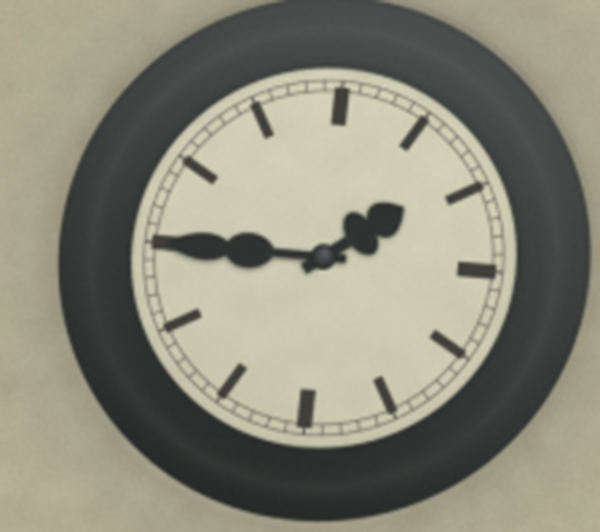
1 h 45 min
